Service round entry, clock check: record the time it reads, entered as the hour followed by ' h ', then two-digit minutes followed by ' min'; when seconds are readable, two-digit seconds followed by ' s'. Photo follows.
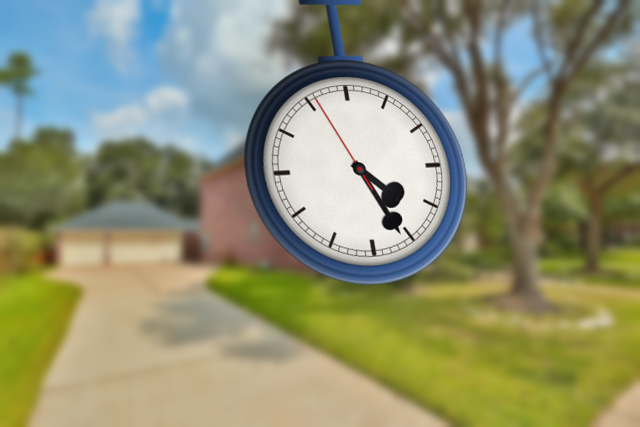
4 h 25 min 56 s
